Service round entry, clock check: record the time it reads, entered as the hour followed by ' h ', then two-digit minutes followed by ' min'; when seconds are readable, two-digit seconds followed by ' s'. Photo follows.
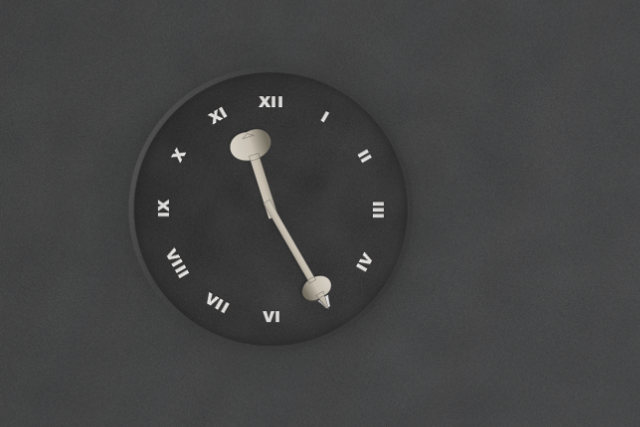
11 h 25 min
